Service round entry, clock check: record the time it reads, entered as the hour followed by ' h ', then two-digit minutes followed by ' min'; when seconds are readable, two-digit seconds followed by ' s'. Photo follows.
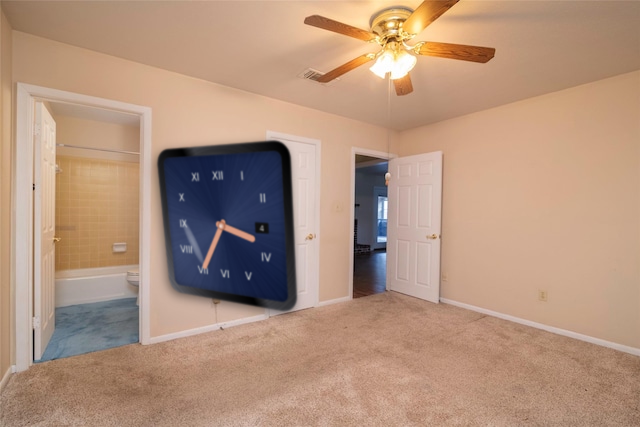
3 h 35 min
